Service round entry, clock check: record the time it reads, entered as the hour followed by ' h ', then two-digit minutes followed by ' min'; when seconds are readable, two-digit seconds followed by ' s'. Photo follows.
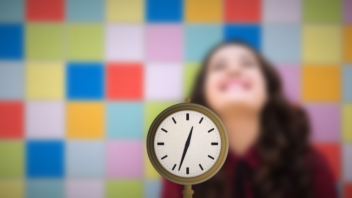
12 h 33 min
